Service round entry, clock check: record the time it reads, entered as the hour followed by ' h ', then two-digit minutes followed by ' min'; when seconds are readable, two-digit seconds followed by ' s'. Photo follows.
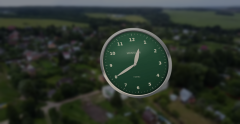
12 h 40 min
